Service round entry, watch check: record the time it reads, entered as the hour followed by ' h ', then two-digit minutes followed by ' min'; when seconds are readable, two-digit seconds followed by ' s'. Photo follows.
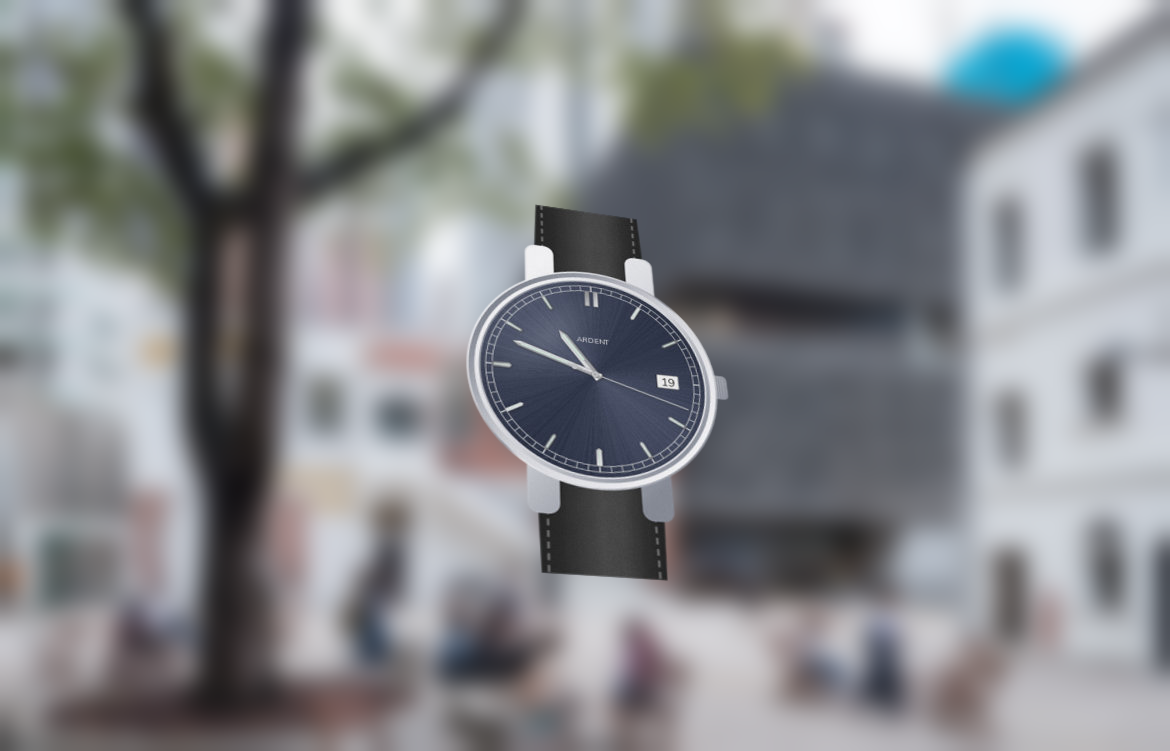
10 h 48 min 18 s
